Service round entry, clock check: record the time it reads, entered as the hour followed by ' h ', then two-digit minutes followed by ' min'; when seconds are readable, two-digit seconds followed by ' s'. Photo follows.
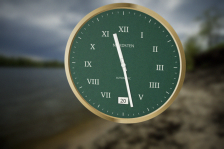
11 h 28 min
